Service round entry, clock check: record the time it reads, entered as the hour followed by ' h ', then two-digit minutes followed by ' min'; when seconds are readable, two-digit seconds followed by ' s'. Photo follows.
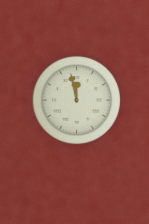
11 h 58 min
